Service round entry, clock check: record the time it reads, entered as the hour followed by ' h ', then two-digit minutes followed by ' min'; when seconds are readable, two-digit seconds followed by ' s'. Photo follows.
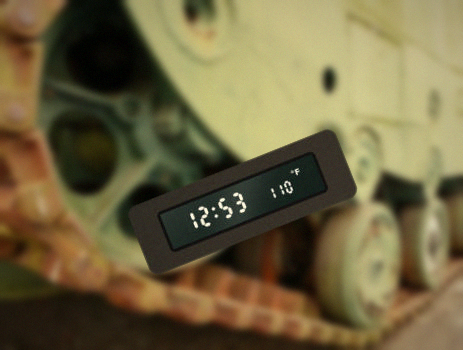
12 h 53 min
